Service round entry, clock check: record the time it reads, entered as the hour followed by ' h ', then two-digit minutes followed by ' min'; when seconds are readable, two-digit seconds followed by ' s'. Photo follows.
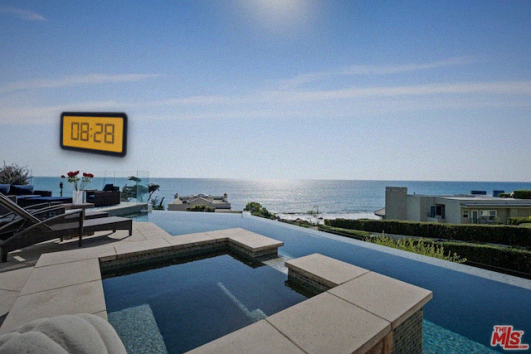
8 h 28 min
